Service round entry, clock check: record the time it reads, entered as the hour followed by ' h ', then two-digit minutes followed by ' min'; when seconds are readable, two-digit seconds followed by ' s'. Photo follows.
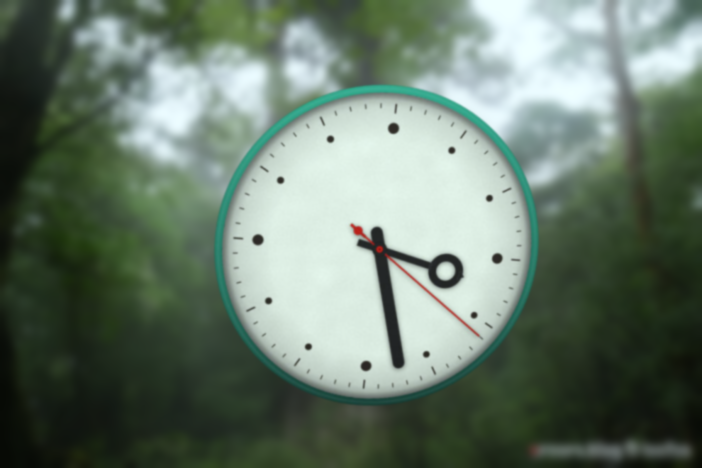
3 h 27 min 21 s
